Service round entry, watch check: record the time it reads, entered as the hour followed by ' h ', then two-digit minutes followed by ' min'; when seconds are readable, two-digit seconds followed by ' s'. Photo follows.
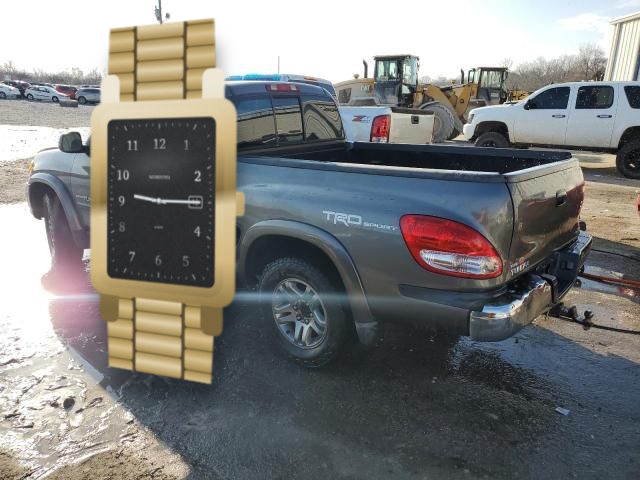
9 h 15 min
